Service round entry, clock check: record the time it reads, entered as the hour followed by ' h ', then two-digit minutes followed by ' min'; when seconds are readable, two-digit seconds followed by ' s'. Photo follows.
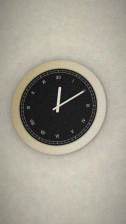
12 h 10 min
